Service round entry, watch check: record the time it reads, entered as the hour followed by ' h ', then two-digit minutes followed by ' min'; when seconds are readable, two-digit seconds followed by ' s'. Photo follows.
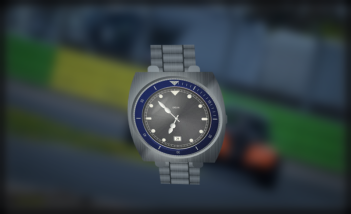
6 h 53 min
